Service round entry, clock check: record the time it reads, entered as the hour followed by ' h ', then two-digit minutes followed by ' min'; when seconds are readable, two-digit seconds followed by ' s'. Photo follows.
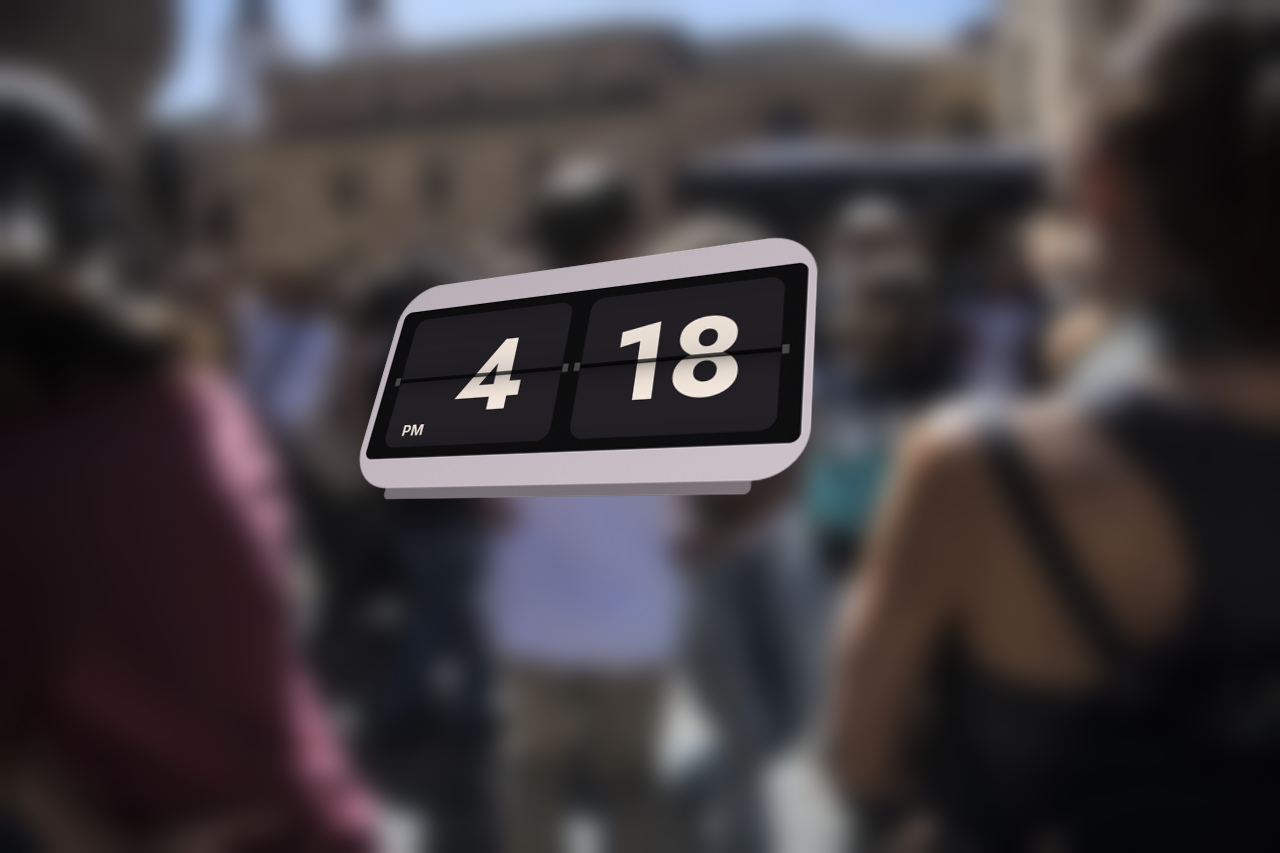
4 h 18 min
